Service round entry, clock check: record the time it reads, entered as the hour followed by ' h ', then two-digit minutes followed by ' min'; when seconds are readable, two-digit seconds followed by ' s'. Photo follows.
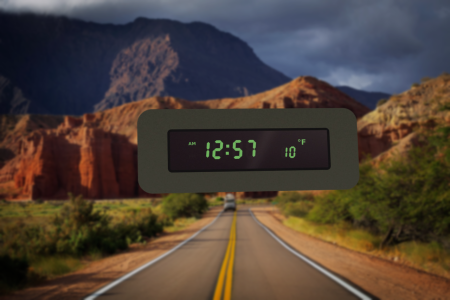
12 h 57 min
